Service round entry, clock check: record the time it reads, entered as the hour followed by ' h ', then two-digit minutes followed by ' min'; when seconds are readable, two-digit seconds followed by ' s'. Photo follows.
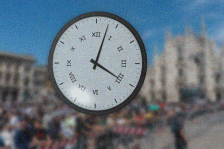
4 h 03 min
